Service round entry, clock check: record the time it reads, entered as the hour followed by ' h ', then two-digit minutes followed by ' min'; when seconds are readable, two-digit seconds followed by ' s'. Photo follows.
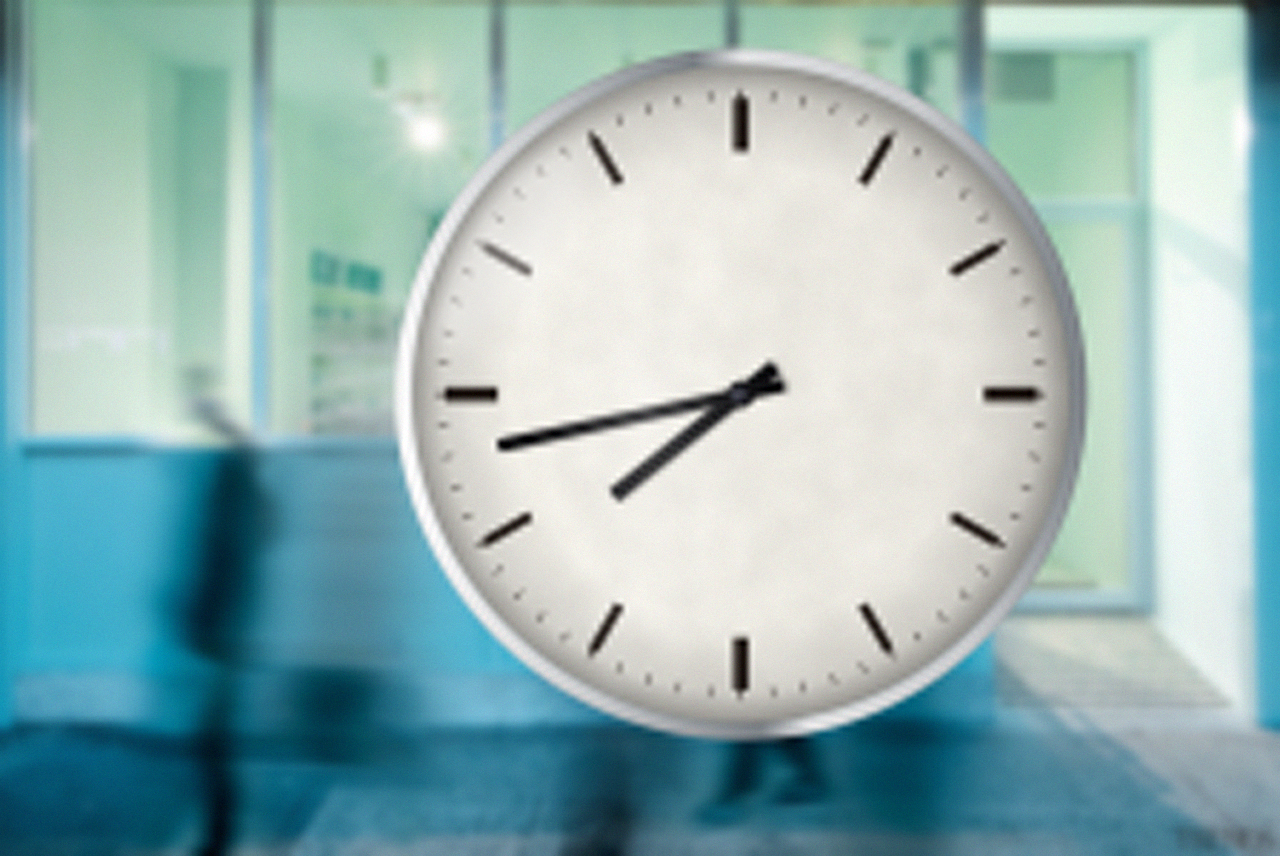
7 h 43 min
